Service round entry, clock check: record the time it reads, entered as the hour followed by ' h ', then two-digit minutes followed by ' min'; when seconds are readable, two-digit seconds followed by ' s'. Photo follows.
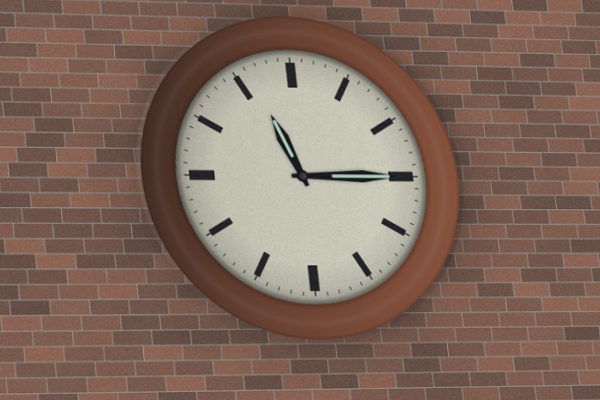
11 h 15 min
